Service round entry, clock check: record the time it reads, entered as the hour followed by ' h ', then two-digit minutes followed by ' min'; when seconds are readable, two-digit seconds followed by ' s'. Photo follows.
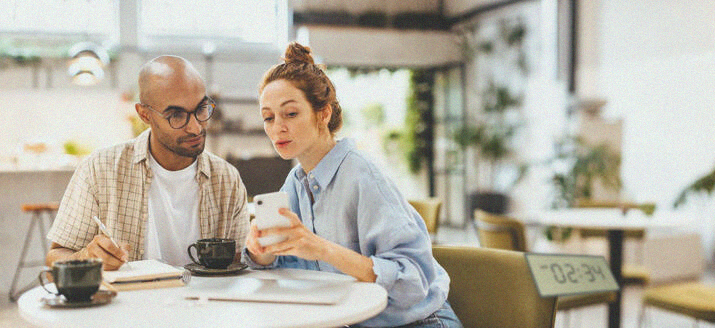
2 h 34 min
